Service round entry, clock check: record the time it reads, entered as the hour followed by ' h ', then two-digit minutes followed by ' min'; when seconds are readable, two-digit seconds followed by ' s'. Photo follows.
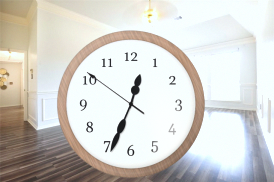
12 h 33 min 51 s
